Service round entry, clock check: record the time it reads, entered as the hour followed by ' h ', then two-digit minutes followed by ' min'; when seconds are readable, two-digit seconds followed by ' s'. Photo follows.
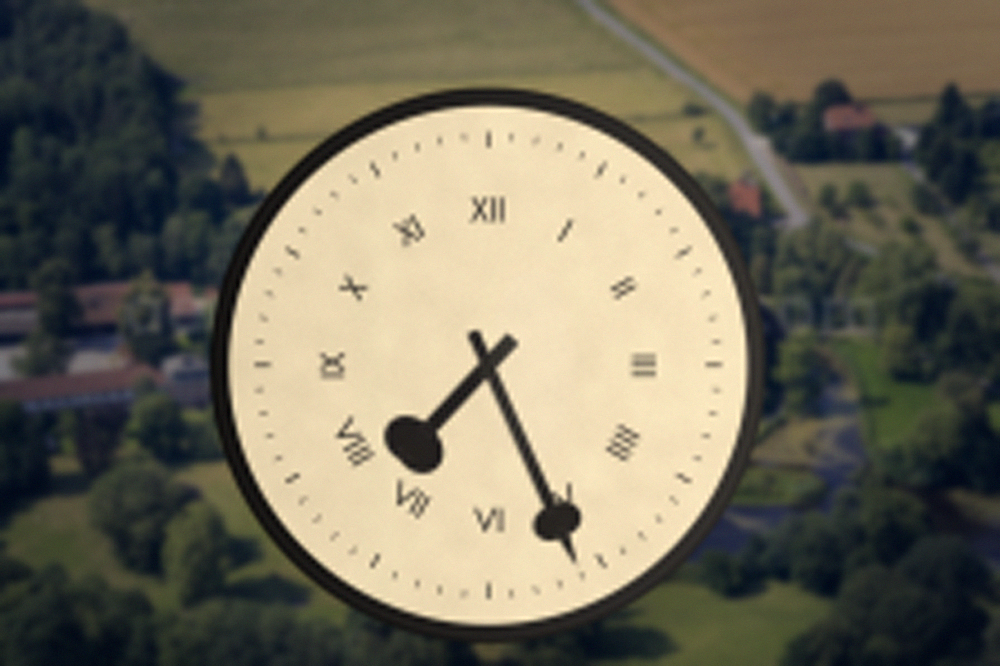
7 h 26 min
